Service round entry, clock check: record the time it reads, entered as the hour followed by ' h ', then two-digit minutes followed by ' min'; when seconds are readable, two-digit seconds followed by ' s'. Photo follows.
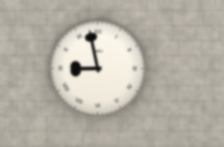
8 h 58 min
